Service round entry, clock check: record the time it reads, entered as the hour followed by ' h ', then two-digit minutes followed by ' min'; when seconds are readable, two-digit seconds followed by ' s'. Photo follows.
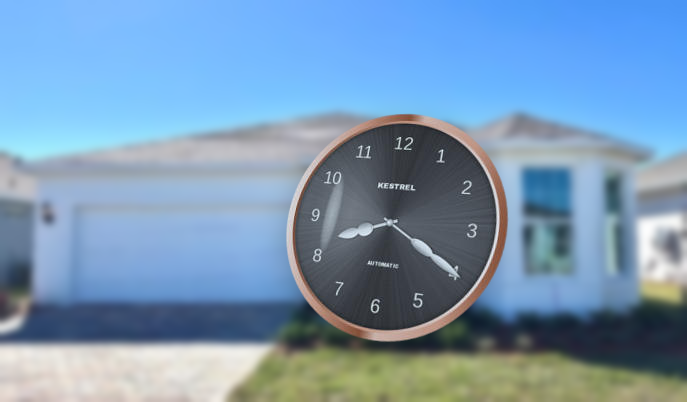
8 h 20 min
